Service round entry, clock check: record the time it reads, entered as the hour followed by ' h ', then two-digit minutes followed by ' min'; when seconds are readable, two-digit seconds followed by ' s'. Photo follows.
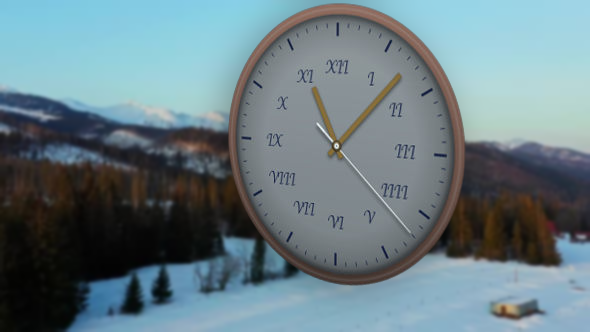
11 h 07 min 22 s
